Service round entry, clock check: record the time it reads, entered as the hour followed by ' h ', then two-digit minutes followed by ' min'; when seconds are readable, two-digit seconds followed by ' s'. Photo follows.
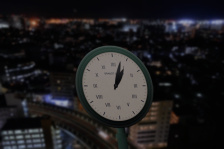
1 h 03 min
